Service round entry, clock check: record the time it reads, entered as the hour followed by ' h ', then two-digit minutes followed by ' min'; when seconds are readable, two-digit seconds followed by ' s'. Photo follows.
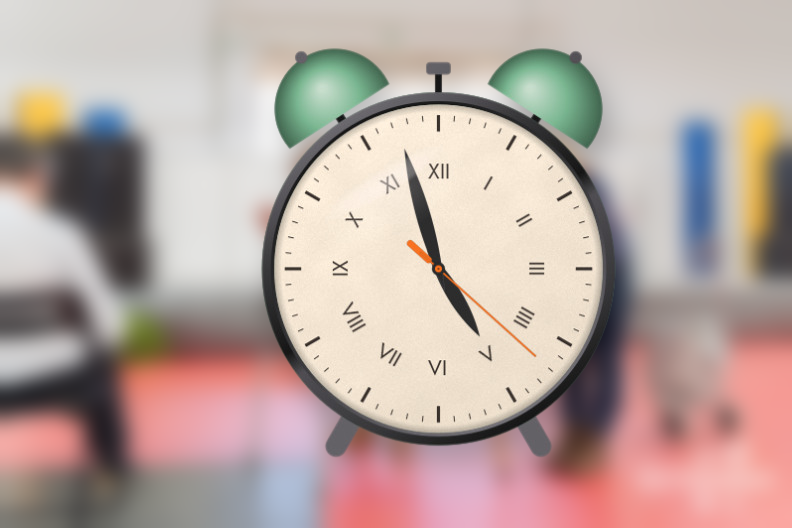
4 h 57 min 22 s
